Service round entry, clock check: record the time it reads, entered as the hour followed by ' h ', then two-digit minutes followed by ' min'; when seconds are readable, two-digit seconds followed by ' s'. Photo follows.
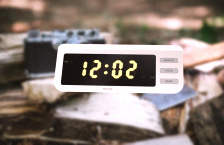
12 h 02 min
